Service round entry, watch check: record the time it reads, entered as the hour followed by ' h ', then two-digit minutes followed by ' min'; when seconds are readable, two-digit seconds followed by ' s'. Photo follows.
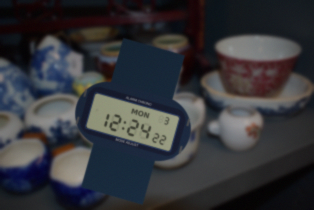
12 h 24 min 22 s
